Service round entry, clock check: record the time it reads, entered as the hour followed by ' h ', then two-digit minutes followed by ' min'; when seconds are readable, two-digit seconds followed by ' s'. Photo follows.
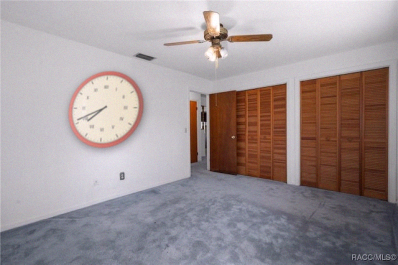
7 h 41 min
